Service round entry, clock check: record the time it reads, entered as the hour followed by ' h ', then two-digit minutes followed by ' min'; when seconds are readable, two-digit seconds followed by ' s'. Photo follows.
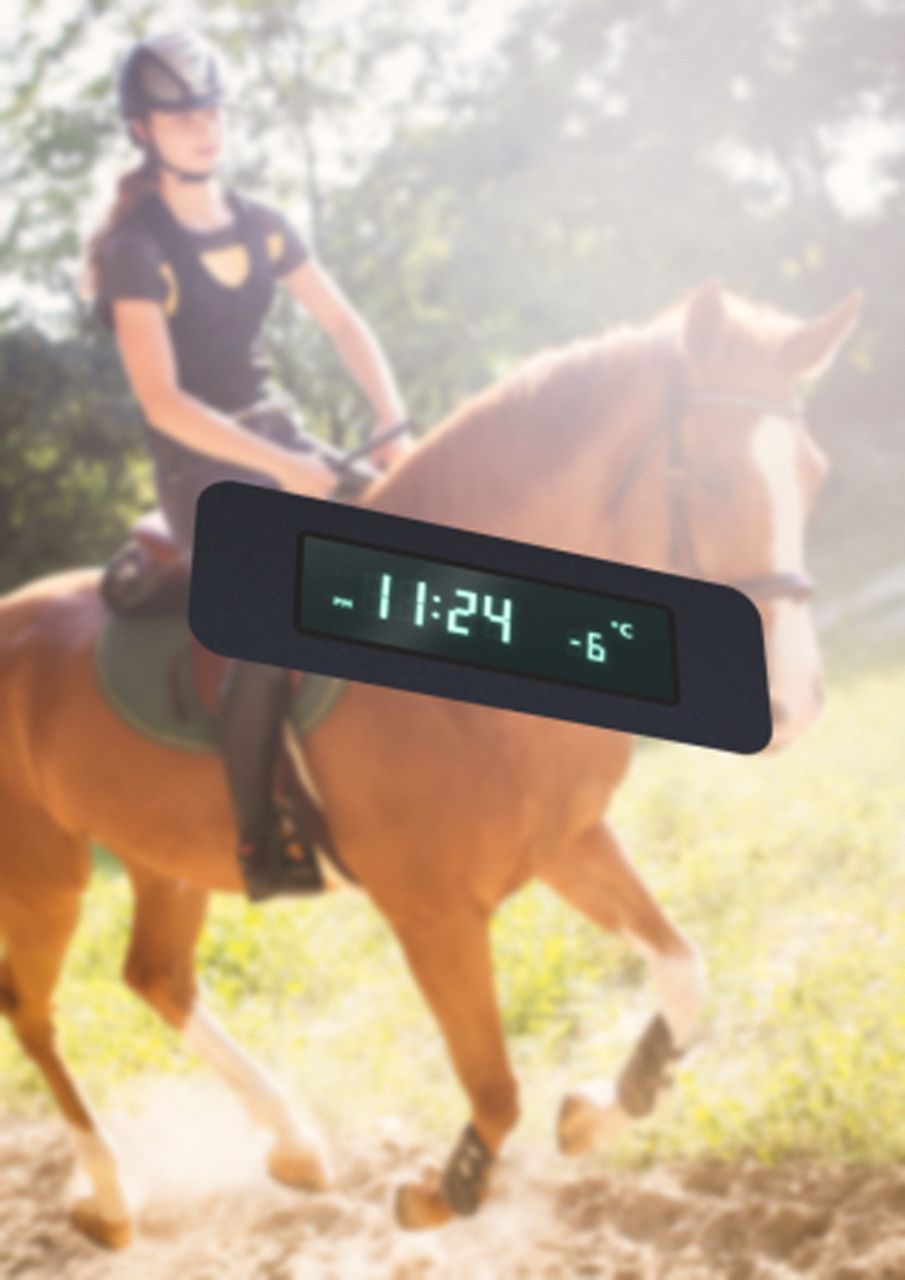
11 h 24 min
